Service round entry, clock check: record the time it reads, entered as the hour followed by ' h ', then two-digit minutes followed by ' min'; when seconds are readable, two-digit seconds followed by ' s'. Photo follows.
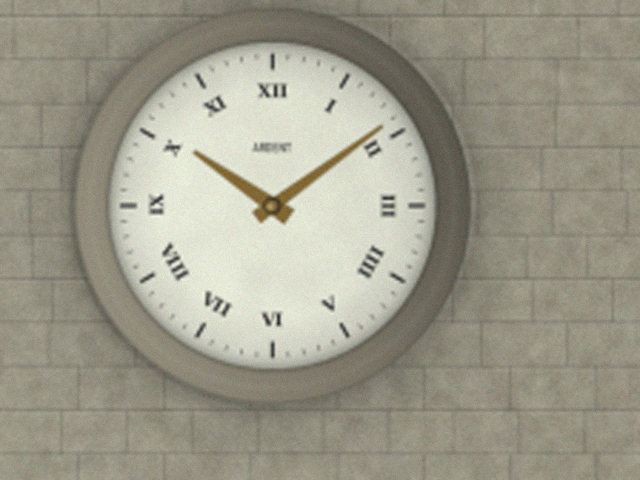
10 h 09 min
